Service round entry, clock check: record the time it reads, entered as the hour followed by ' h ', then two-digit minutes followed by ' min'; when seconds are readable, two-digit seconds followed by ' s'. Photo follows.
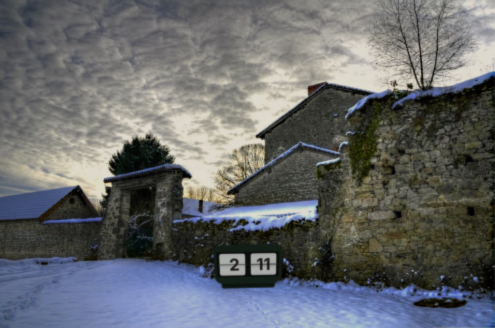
2 h 11 min
